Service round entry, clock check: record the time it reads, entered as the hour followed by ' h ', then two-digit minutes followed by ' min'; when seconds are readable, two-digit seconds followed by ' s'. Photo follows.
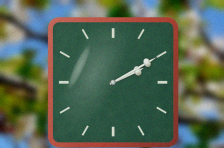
2 h 10 min
